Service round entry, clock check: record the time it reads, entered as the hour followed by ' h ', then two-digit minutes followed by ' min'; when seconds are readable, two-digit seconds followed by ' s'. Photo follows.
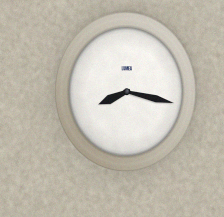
8 h 17 min
